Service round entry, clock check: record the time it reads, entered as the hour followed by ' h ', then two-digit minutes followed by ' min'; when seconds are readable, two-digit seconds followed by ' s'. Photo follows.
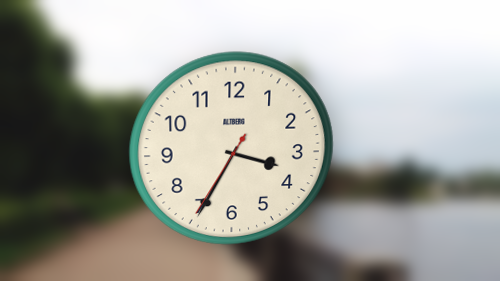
3 h 34 min 35 s
